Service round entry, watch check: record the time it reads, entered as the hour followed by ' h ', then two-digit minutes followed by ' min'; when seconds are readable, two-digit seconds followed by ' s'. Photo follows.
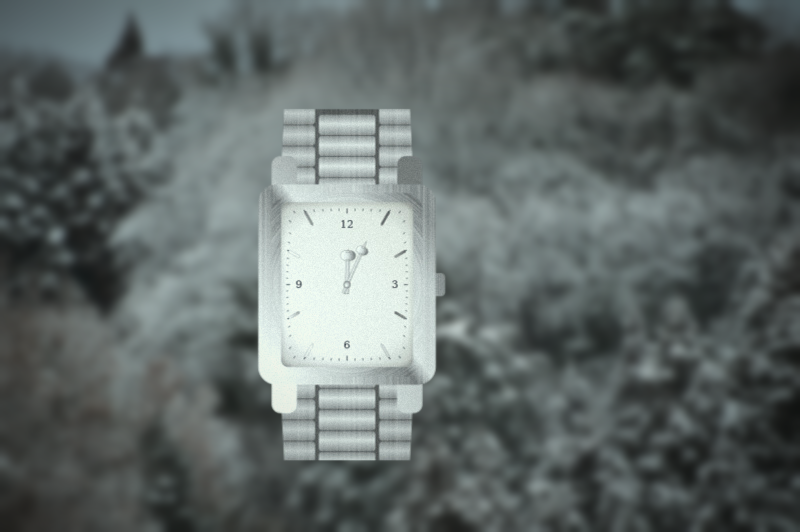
12 h 04 min
